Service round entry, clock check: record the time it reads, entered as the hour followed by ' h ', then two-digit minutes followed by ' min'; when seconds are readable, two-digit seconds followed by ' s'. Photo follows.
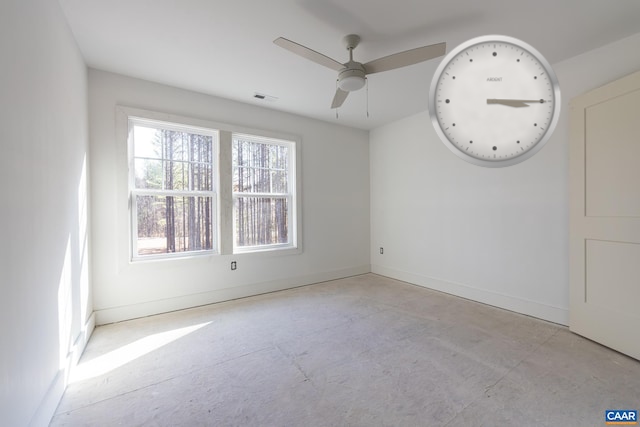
3 h 15 min
